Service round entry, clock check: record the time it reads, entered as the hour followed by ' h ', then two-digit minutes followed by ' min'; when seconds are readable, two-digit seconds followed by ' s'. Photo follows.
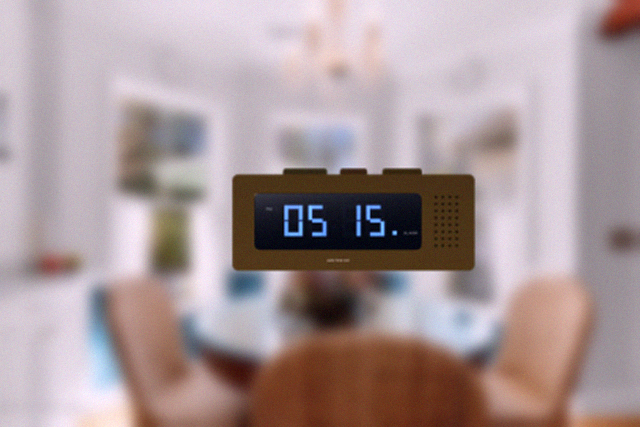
5 h 15 min
